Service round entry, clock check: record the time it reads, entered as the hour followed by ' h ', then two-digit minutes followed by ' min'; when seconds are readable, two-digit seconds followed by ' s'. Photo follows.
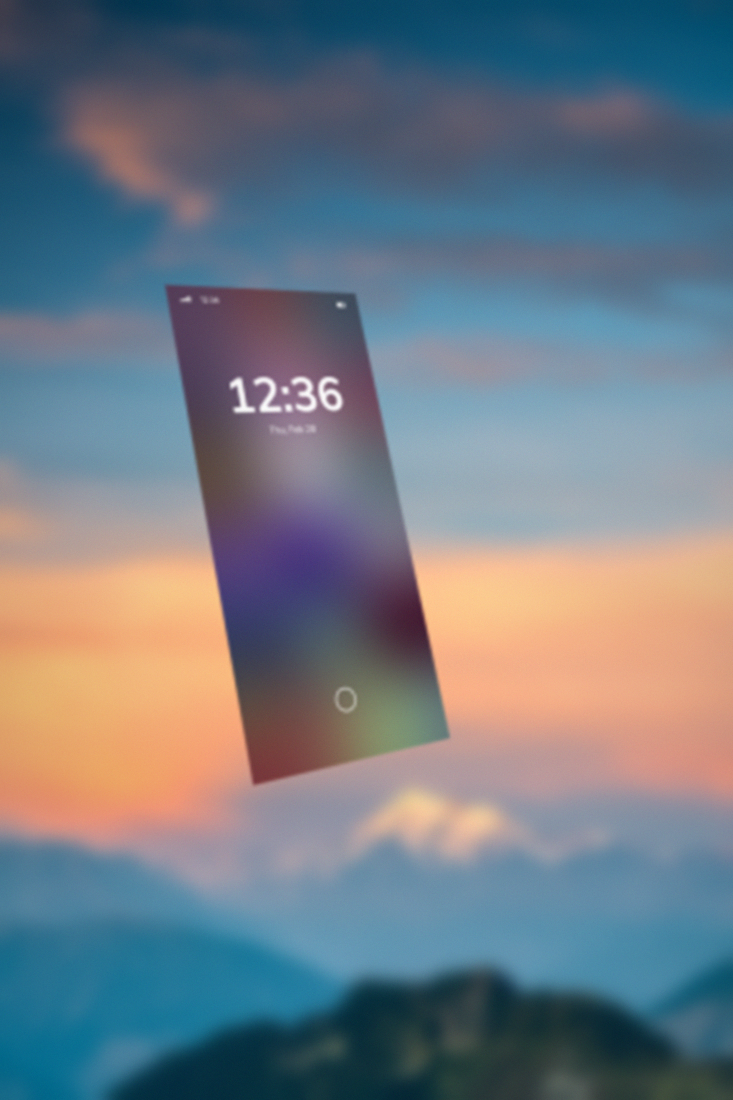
12 h 36 min
